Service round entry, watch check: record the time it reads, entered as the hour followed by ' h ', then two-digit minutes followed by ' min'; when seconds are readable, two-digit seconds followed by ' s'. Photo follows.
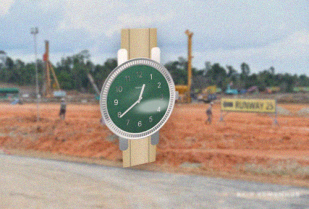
12 h 39 min
